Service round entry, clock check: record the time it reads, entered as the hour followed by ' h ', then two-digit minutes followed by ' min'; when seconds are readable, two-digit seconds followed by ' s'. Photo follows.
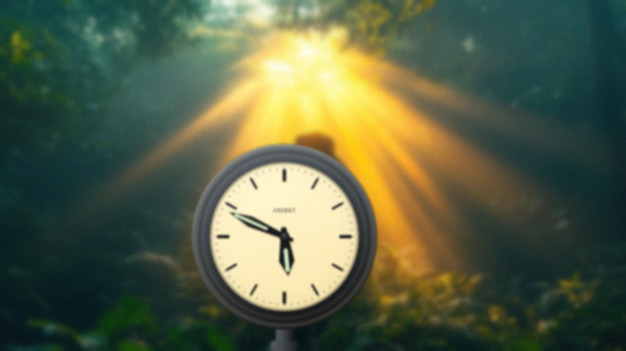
5 h 49 min
